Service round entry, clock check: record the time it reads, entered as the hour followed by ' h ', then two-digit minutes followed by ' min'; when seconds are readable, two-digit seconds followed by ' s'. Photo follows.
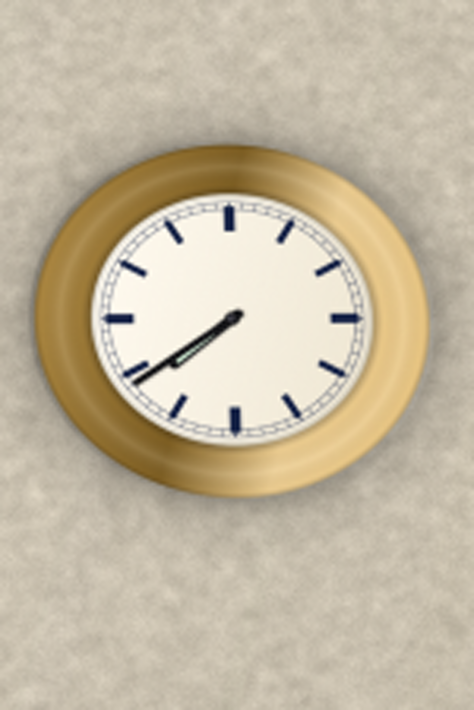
7 h 39 min
